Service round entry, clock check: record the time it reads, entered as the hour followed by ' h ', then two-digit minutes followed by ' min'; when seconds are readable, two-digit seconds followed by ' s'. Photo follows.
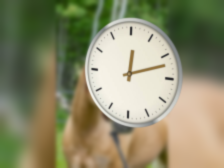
12 h 12 min
